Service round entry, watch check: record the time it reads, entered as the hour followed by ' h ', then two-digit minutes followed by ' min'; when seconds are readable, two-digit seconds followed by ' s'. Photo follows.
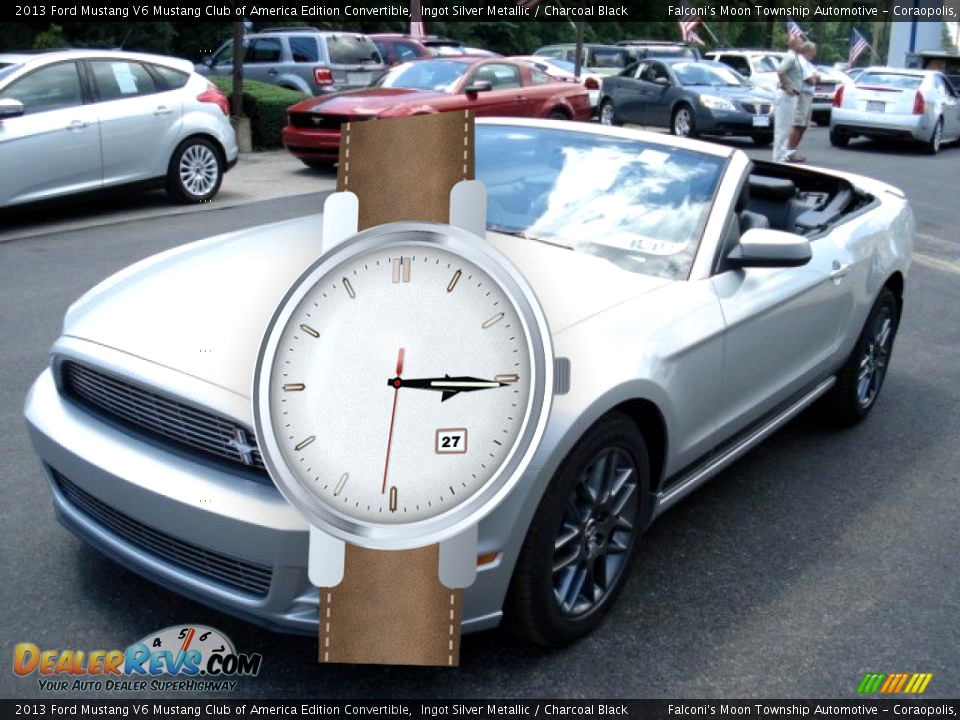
3 h 15 min 31 s
